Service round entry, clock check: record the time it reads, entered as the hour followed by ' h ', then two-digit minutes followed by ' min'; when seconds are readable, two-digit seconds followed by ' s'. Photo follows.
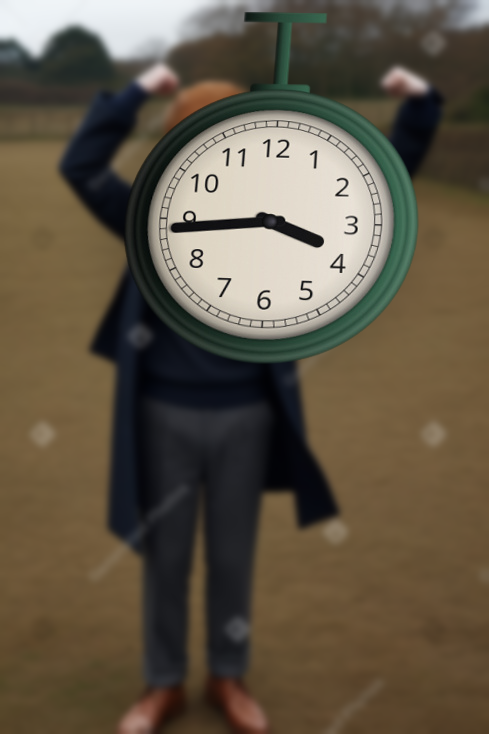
3 h 44 min
